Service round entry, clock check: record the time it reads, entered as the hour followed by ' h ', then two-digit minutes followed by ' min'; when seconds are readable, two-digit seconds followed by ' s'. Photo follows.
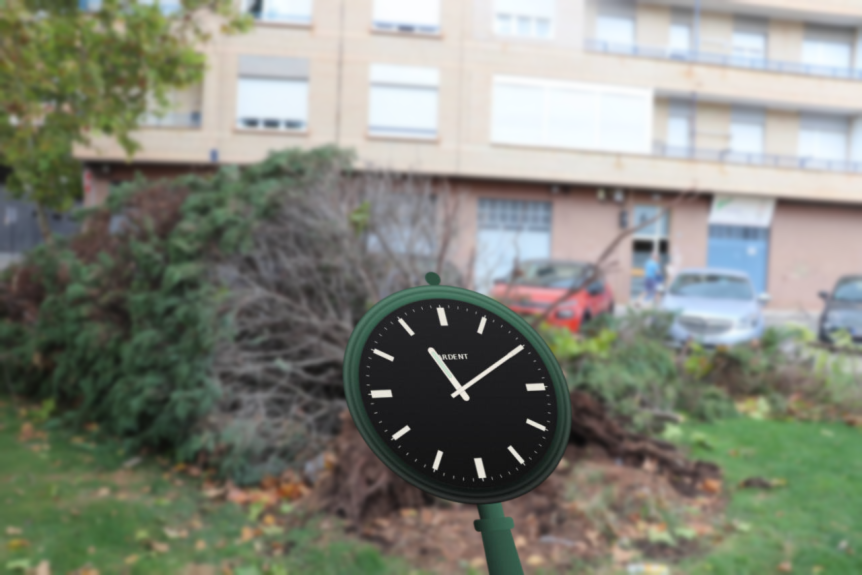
11 h 10 min
